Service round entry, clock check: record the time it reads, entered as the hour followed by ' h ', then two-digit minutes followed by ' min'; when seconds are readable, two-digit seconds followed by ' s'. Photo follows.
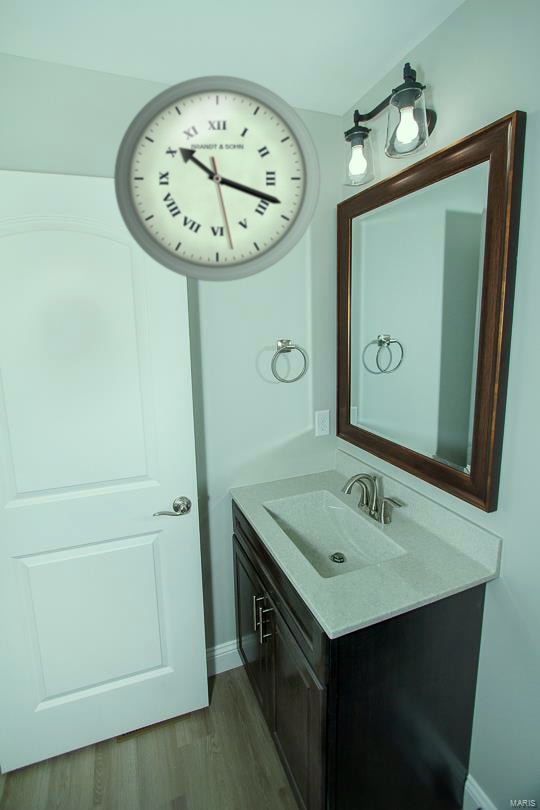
10 h 18 min 28 s
